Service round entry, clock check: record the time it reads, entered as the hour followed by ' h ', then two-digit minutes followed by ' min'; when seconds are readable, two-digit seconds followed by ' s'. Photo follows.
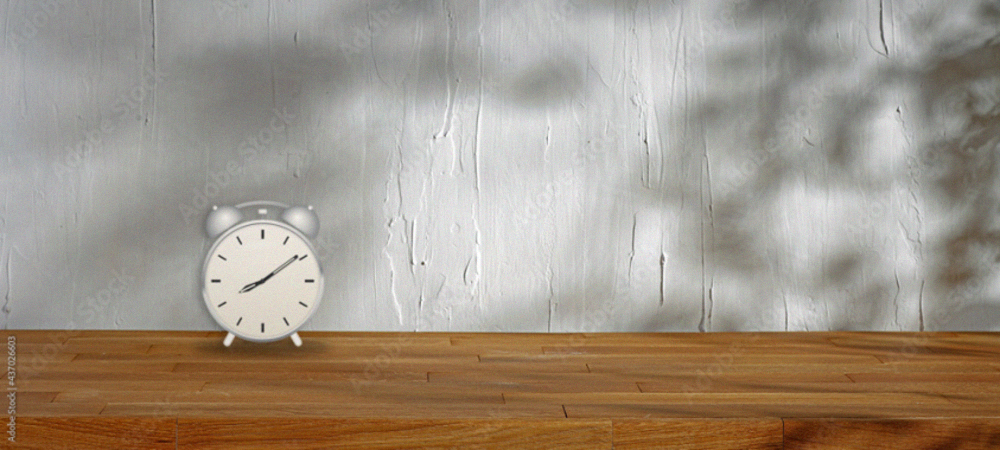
8 h 09 min
